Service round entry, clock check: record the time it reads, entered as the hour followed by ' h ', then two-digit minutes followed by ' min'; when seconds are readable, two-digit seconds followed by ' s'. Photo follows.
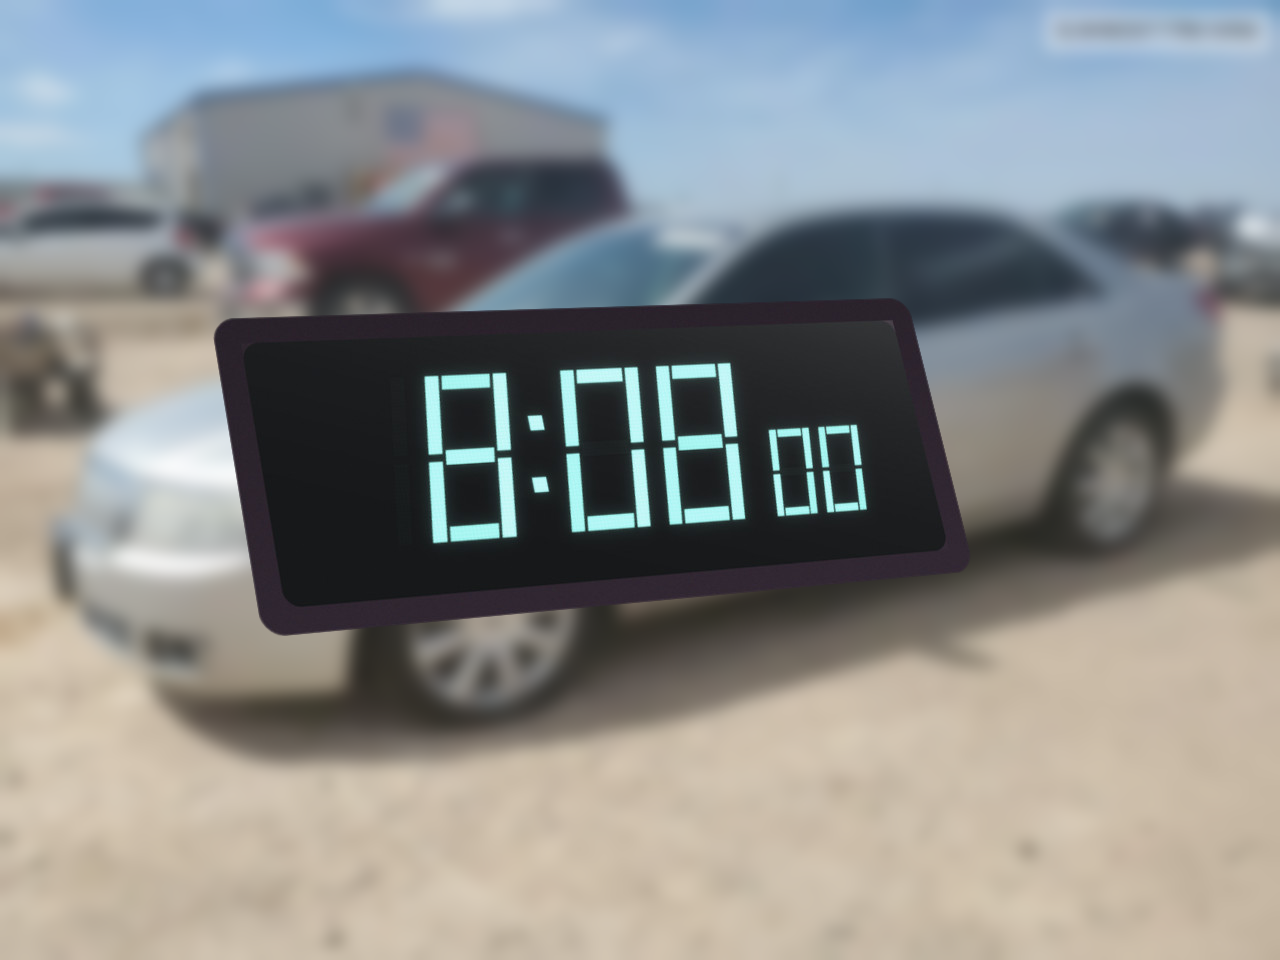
8 h 08 min 00 s
